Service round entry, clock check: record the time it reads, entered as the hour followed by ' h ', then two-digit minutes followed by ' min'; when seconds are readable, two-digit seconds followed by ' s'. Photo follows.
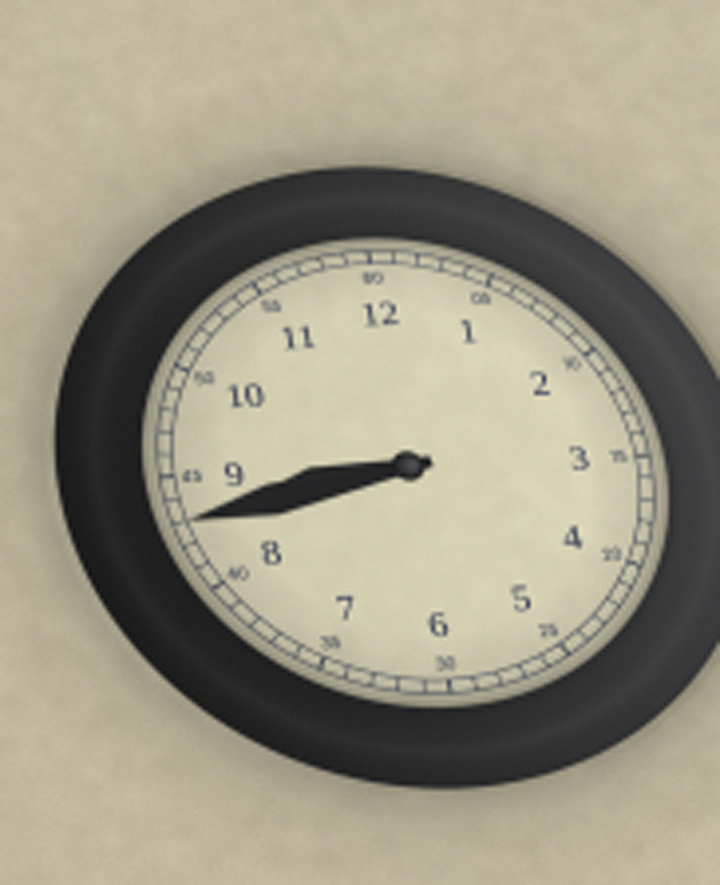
8 h 43 min
